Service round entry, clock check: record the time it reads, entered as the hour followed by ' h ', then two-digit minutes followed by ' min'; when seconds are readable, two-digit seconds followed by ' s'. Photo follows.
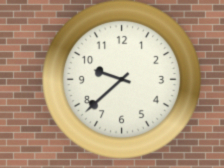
9 h 38 min
